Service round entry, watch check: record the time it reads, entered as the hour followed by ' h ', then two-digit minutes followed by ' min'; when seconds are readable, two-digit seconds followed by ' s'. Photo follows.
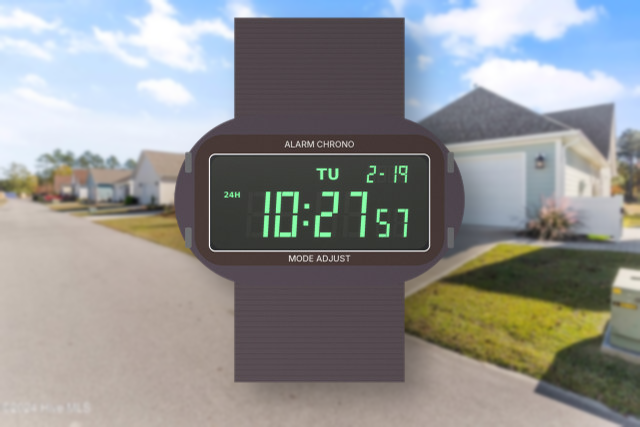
10 h 27 min 57 s
